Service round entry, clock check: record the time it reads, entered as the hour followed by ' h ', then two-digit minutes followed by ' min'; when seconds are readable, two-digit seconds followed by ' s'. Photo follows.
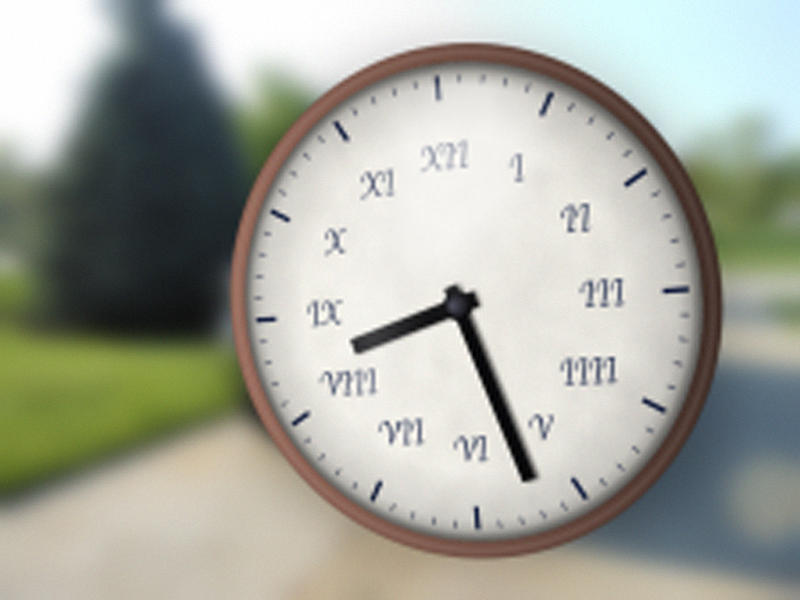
8 h 27 min
